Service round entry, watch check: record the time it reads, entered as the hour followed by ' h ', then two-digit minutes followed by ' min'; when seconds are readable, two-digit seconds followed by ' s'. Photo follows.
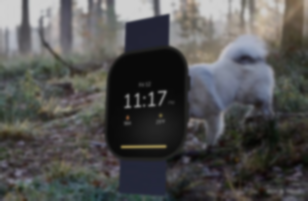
11 h 17 min
